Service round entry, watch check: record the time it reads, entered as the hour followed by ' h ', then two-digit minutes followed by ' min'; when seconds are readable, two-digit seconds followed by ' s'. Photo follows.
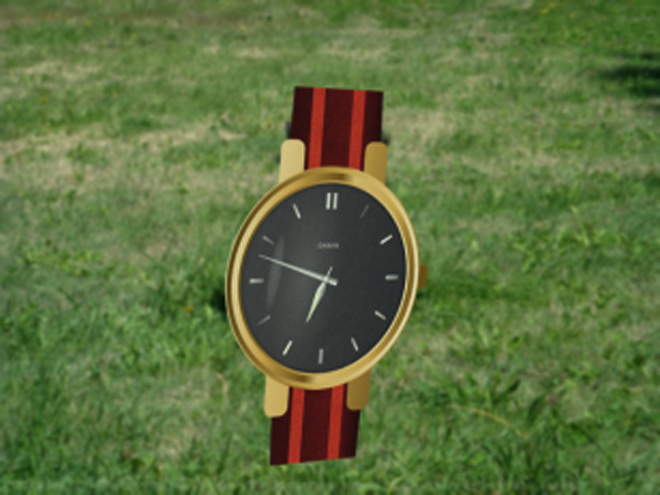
6 h 48 min
